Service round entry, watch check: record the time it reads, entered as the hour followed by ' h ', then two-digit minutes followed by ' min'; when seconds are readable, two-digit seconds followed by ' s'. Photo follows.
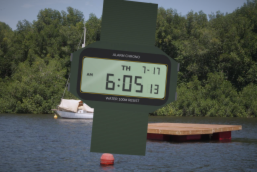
6 h 05 min 13 s
